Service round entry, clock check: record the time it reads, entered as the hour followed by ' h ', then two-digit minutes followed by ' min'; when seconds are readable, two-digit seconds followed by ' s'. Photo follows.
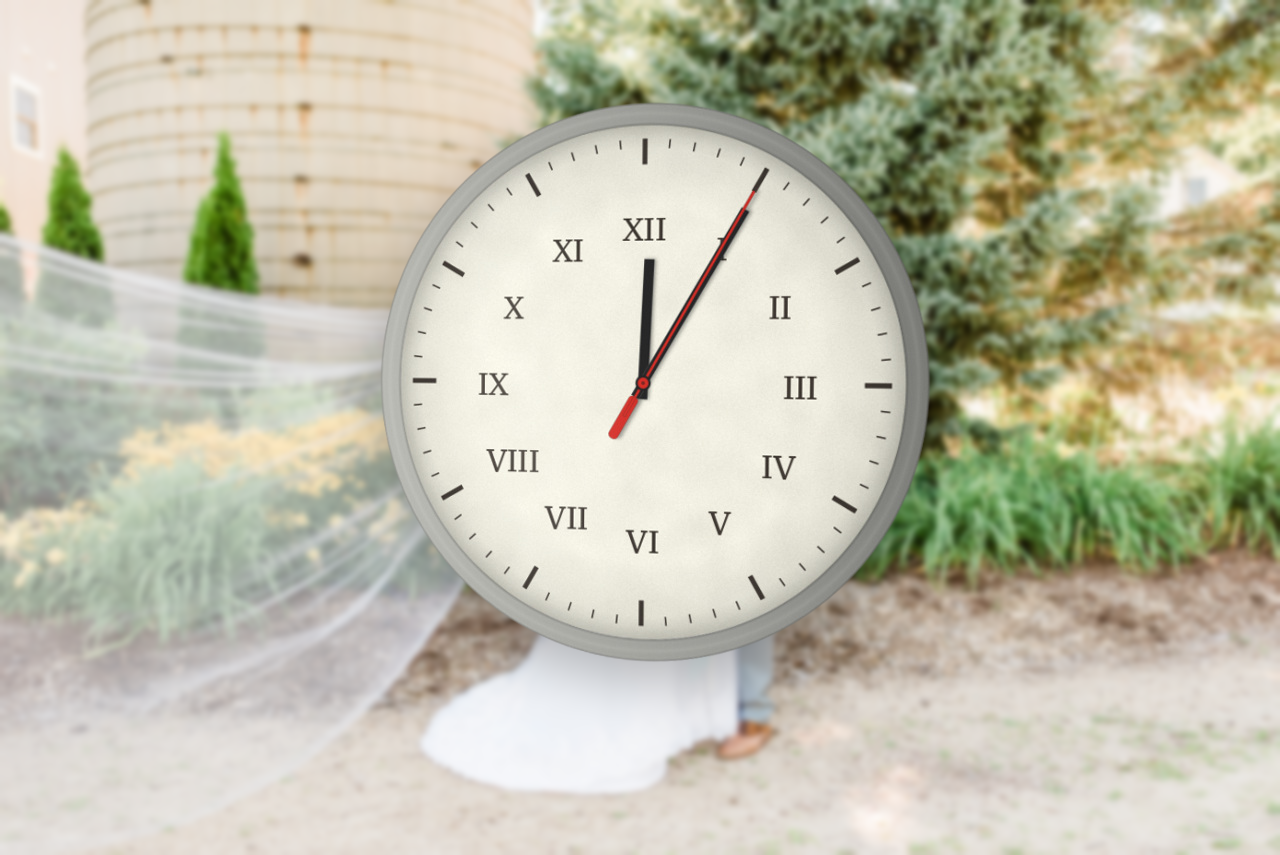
12 h 05 min 05 s
